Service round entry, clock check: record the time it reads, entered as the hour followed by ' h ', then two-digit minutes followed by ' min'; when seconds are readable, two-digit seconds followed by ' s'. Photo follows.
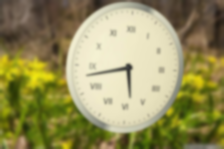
5 h 43 min
